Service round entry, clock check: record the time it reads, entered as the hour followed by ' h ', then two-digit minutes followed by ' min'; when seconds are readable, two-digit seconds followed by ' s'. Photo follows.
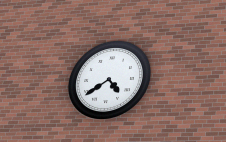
4 h 39 min
